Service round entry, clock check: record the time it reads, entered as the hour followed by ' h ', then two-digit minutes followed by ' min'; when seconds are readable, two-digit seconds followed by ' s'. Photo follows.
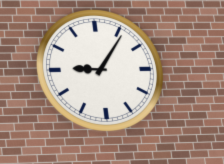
9 h 06 min
